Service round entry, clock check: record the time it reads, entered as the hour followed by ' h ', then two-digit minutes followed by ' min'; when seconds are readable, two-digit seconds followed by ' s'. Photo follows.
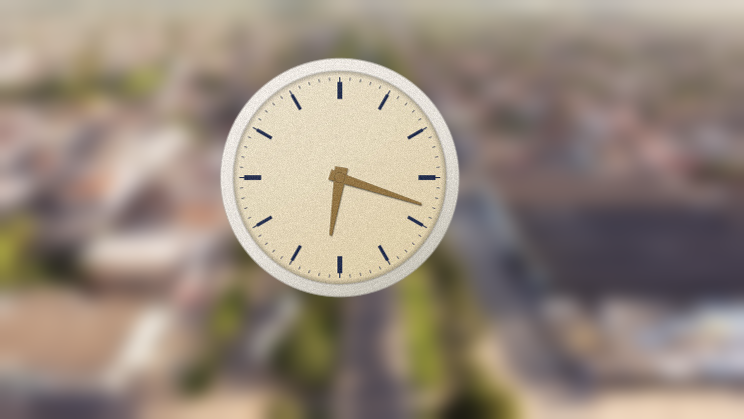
6 h 18 min
